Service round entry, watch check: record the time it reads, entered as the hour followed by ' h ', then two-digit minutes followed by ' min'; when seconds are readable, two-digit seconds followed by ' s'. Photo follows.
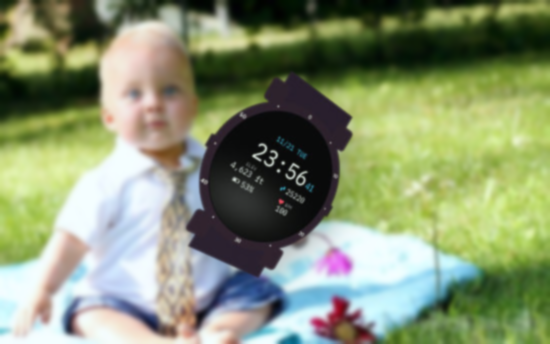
23 h 56 min
